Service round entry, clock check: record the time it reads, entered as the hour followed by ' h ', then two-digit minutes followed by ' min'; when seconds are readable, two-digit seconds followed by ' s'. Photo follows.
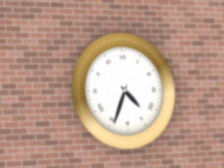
4 h 34 min
